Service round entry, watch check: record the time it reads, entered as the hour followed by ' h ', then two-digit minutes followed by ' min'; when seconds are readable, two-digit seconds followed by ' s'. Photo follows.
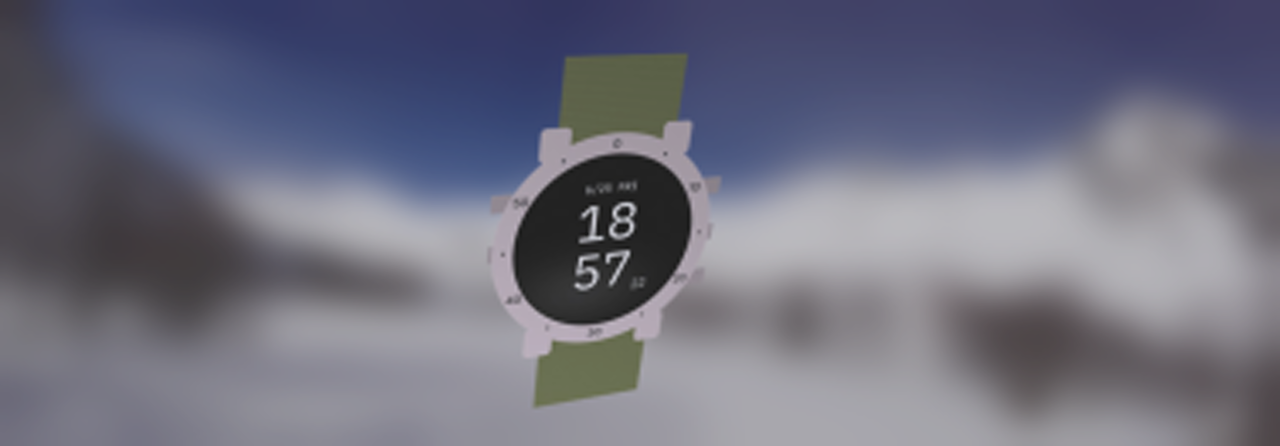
18 h 57 min
